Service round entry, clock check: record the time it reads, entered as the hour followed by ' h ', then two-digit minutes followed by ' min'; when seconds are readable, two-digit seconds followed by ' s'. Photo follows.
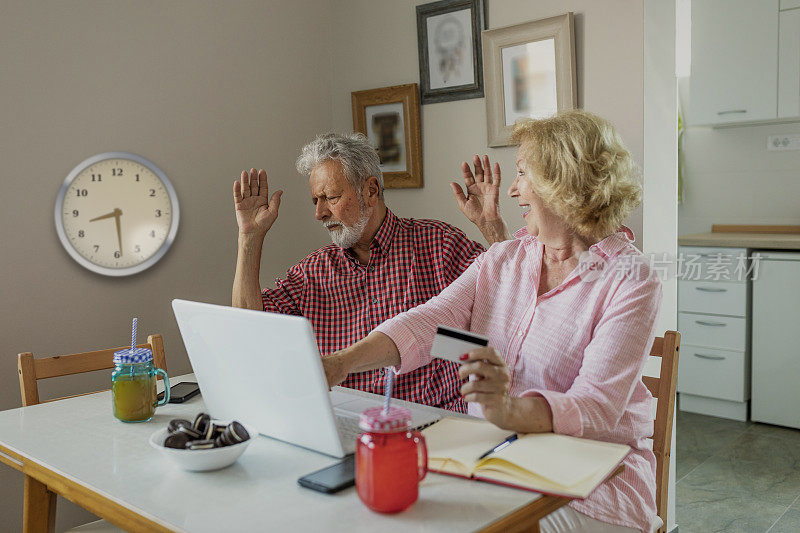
8 h 29 min
